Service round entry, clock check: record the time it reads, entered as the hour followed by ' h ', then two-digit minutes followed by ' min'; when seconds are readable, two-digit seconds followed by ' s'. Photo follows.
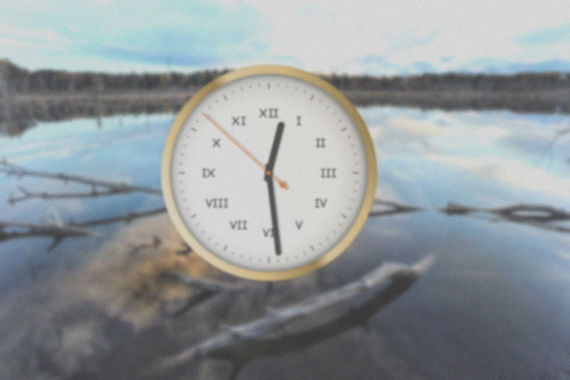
12 h 28 min 52 s
